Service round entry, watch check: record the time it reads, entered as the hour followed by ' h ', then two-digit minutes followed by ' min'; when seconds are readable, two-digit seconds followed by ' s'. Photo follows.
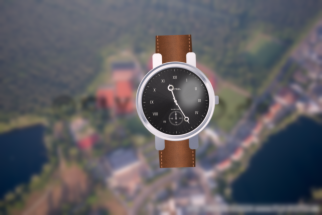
11 h 25 min
